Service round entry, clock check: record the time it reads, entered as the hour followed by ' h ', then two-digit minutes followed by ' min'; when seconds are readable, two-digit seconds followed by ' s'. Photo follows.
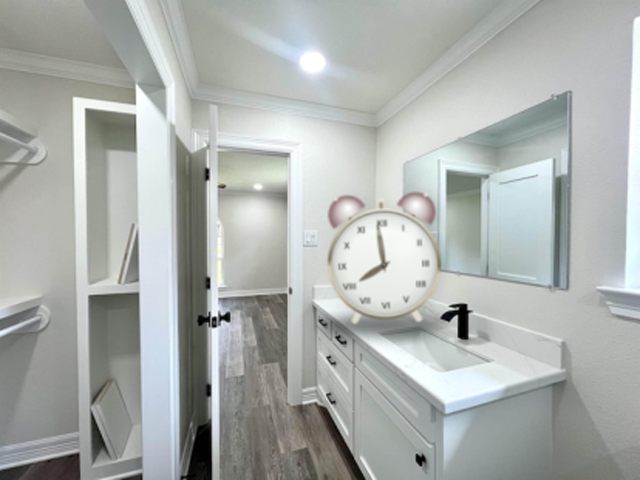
7 h 59 min
